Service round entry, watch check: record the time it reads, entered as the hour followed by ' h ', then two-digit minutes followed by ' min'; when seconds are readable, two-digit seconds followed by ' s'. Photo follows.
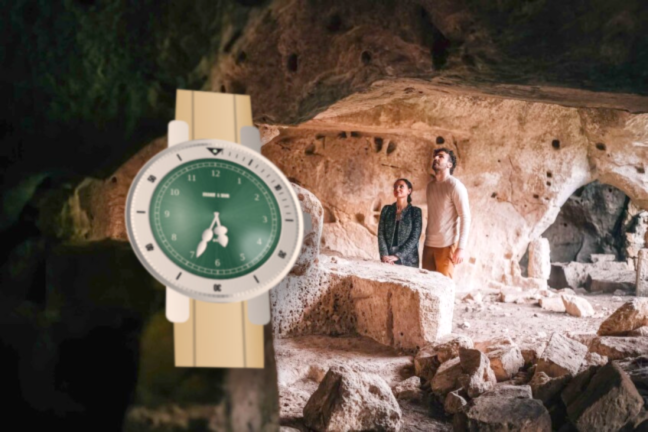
5 h 34 min
